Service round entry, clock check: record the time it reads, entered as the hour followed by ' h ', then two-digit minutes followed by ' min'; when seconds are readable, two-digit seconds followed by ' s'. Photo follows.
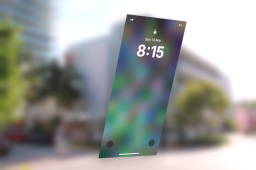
8 h 15 min
